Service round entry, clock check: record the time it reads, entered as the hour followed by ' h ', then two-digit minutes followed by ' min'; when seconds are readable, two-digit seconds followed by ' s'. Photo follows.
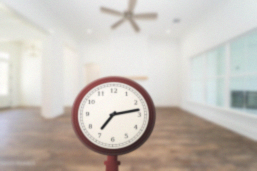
7 h 13 min
